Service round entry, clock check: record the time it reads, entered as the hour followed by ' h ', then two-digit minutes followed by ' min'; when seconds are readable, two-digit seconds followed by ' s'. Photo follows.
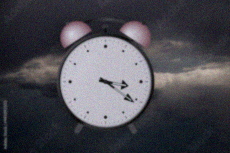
3 h 21 min
